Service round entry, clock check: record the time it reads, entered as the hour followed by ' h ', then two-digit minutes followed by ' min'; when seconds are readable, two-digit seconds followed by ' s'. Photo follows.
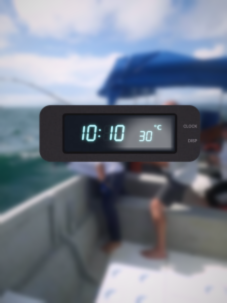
10 h 10 min
